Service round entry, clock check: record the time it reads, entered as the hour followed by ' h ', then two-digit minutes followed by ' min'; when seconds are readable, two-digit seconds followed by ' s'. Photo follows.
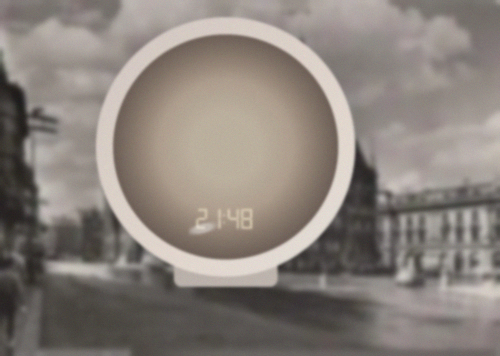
21 h 48 min
